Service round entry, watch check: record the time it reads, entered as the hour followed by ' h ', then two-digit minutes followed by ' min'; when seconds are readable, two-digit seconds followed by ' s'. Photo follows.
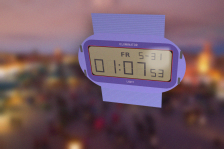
1 h 07 min 53 s
